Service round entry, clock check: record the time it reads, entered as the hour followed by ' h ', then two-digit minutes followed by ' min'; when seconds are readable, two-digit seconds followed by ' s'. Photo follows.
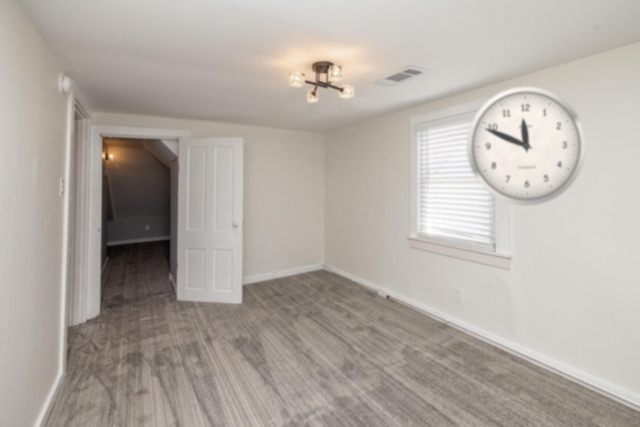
11 h 49 min
